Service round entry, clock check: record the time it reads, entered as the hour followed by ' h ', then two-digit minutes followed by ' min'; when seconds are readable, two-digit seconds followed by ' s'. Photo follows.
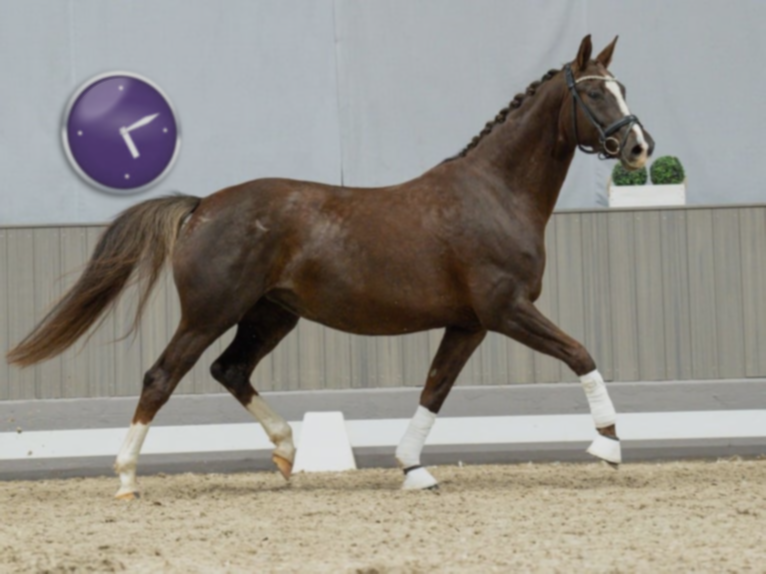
5 h 11 min
